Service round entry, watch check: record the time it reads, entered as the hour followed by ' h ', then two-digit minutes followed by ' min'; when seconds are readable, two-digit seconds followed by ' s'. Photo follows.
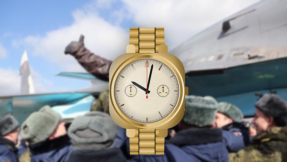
10 h 02 min
